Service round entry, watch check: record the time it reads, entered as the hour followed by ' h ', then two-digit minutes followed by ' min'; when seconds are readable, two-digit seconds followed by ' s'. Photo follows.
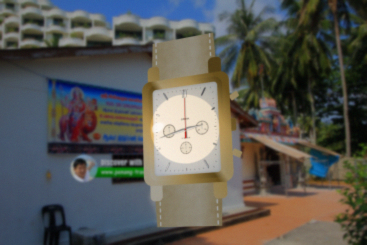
2 h 43 min
